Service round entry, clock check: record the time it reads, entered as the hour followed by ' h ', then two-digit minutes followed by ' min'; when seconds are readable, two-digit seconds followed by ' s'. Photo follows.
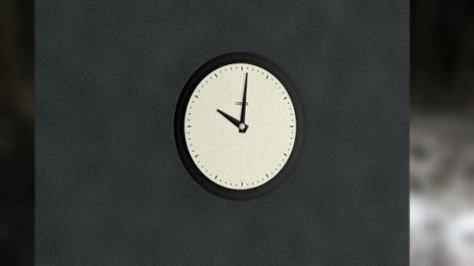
10 h 01 min
